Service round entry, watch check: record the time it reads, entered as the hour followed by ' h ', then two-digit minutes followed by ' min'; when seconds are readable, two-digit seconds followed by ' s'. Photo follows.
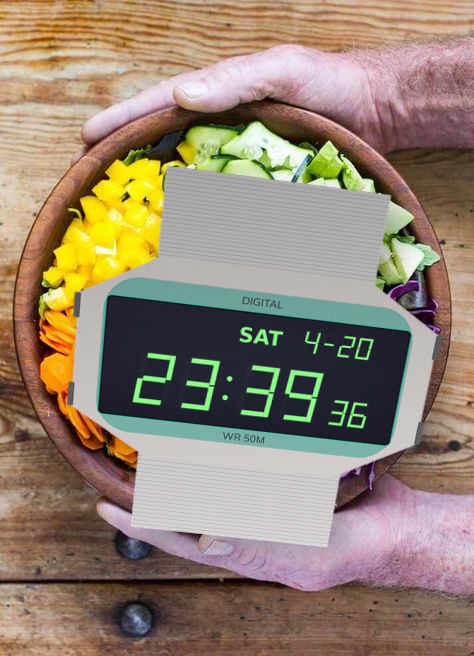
23 h 39 min 36 s
